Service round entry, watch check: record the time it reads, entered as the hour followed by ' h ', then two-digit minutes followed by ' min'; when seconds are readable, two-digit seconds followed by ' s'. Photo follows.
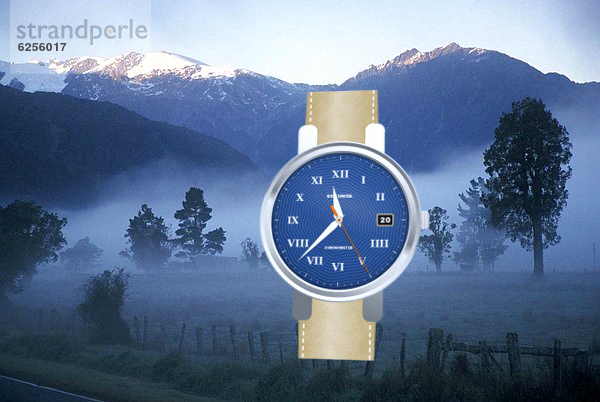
11 h 37 min 25 s
